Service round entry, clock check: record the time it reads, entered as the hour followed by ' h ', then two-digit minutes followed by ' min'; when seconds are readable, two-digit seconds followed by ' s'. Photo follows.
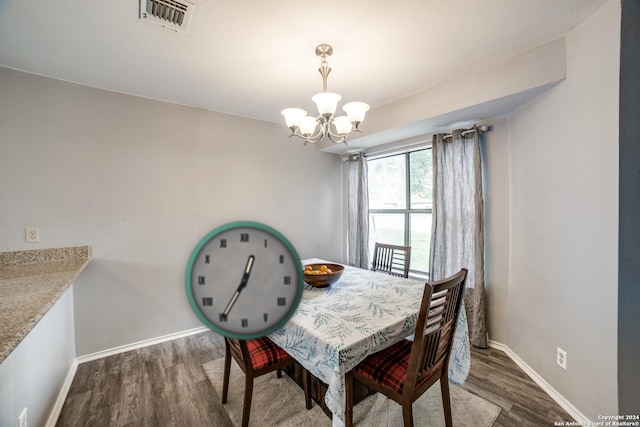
12 h 35 min
